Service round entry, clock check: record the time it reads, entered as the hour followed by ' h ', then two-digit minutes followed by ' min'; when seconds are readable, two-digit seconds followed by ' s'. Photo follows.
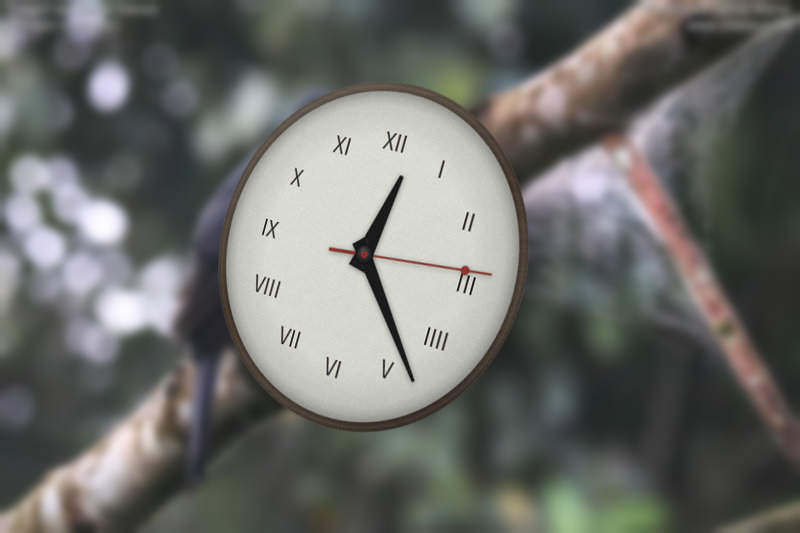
12 h 23 min 14 s
